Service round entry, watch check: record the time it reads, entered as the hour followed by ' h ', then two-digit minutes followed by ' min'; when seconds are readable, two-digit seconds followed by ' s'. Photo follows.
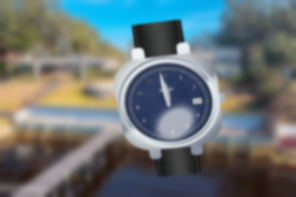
11 h 59 min
